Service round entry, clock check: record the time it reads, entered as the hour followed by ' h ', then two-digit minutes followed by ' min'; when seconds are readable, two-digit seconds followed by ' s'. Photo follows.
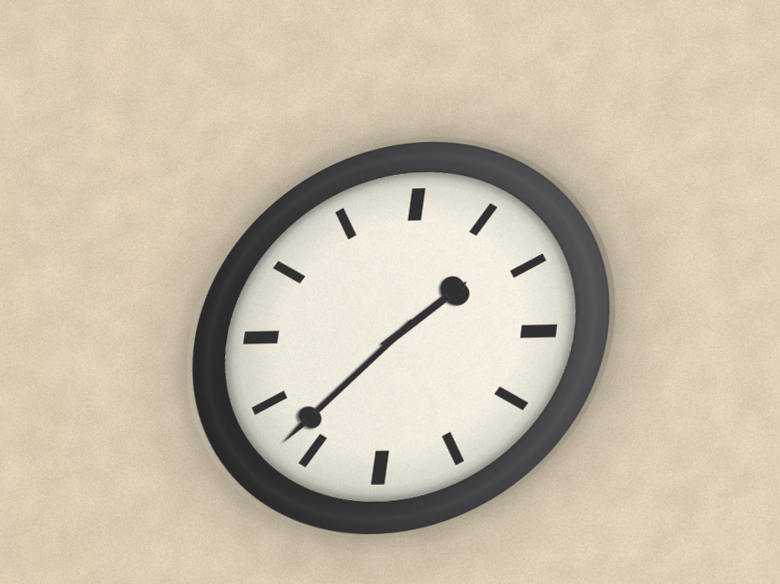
1 h 37 min
